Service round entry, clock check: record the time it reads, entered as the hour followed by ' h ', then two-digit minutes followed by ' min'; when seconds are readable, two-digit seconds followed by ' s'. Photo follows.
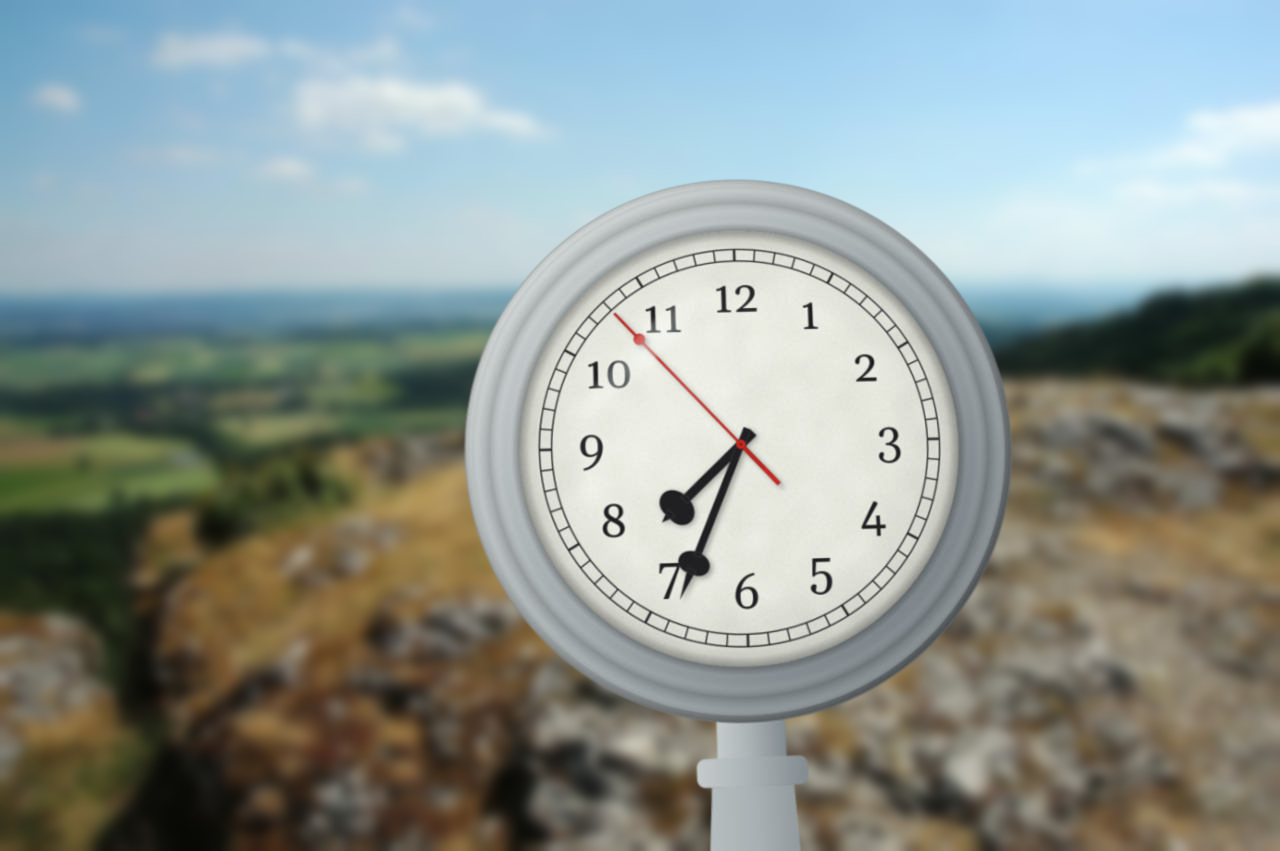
7 h 33 min 53 s
